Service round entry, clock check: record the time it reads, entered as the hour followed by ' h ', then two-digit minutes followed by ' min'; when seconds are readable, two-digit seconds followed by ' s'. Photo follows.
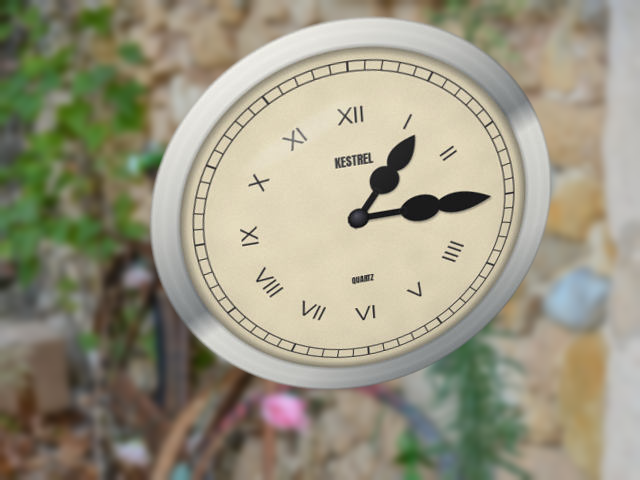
1 h 15 min
